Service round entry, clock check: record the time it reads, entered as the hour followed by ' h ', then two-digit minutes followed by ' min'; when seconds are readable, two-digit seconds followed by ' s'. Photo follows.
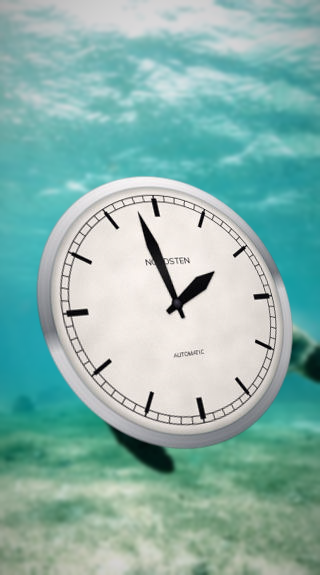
1 h 58 min
